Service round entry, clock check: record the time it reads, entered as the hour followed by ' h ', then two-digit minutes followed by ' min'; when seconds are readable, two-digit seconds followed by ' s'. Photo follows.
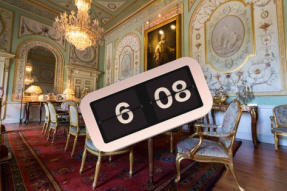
6 h 08 min
